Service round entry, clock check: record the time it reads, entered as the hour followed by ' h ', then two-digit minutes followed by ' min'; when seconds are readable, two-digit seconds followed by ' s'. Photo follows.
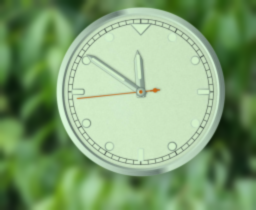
11 h 50 min 44 s
